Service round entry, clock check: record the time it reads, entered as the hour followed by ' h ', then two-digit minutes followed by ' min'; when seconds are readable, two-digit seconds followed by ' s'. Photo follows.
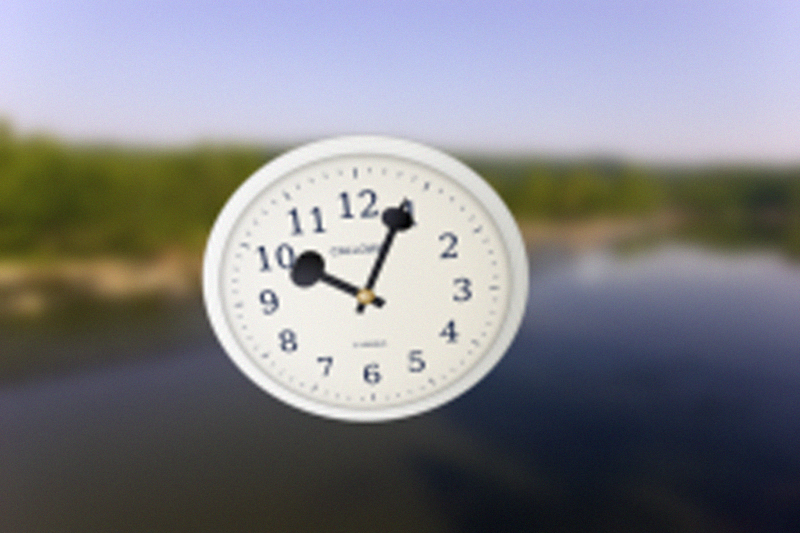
10 h 04 min
